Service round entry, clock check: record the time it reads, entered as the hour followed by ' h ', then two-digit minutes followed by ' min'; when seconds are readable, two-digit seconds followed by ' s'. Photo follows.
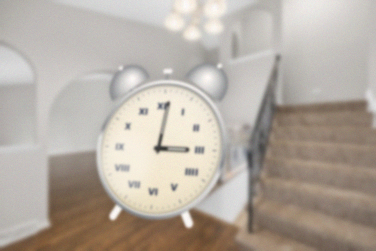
3 h 01 min
